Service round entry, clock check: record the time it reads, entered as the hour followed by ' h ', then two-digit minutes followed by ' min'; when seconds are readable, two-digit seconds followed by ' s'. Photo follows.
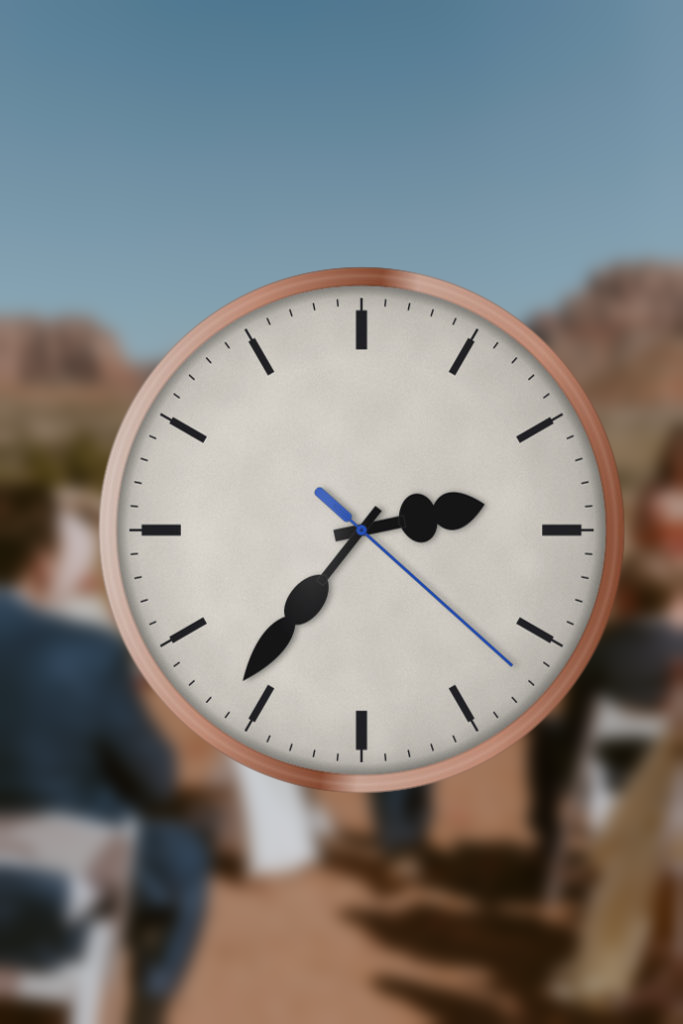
2 h 36 min 22 s
